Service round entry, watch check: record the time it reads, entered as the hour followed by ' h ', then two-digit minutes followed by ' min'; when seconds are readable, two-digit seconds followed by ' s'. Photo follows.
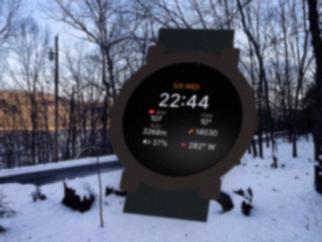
22 h 44 min
